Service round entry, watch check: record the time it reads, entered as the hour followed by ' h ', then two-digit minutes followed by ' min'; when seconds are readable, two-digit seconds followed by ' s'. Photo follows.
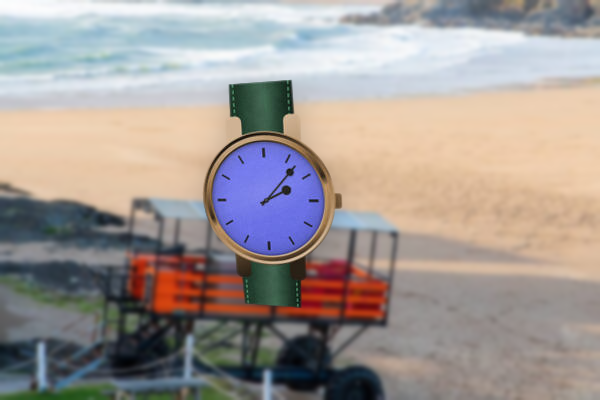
2 h 07 min
